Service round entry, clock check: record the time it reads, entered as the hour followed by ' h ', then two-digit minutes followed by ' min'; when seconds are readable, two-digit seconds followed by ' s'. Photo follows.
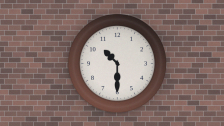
10 h 30 min
